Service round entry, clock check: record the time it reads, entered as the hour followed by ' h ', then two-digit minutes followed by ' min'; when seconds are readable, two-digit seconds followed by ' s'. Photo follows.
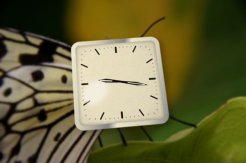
9 h 17 min
